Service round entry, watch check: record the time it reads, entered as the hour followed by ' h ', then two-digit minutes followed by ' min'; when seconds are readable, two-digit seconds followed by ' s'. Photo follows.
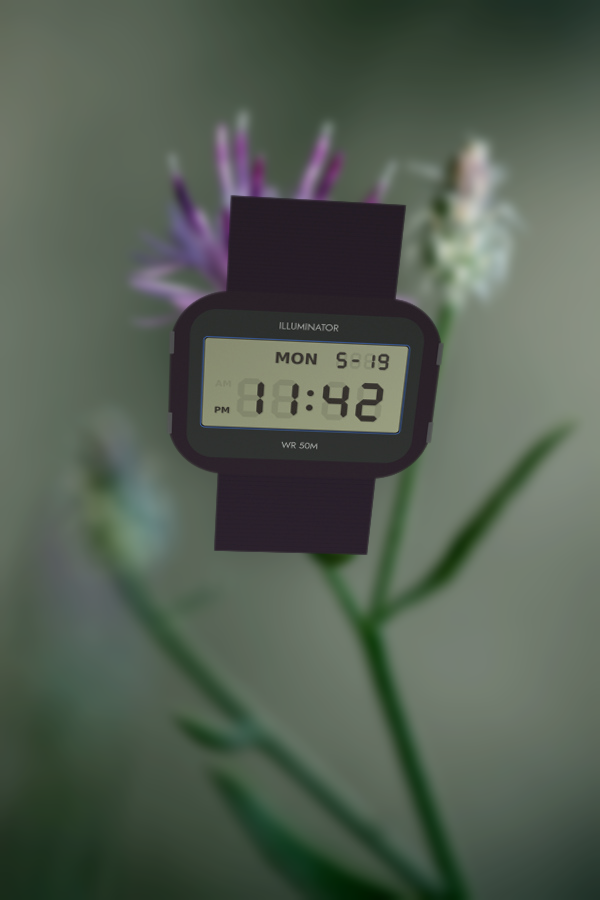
11 h 42 min
